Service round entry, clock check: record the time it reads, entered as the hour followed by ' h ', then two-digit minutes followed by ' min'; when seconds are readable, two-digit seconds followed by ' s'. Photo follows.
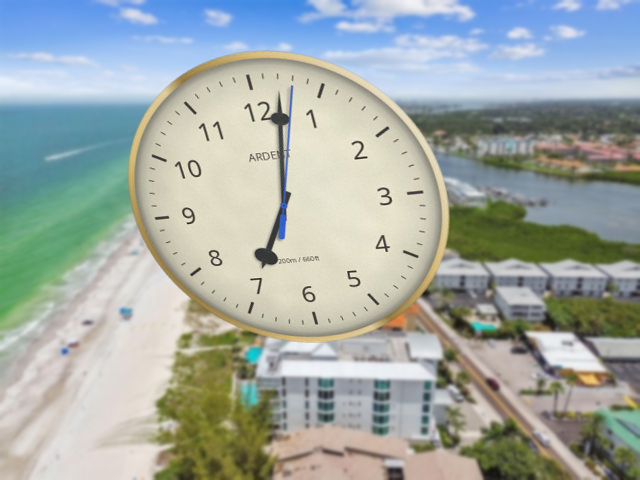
7 h 02 min 03 s
